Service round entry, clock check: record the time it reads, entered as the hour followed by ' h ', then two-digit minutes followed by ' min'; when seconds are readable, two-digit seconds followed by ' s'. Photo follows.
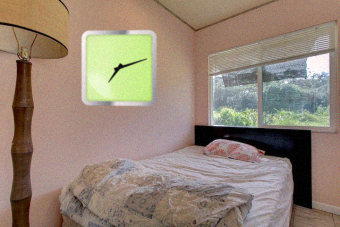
7 h 12 min
